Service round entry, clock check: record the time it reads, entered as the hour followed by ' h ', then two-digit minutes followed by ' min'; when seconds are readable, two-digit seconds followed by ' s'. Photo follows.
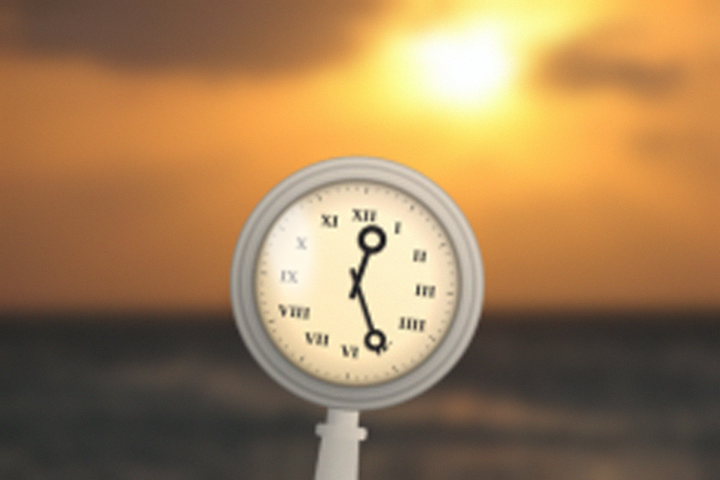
12 h 26 min
